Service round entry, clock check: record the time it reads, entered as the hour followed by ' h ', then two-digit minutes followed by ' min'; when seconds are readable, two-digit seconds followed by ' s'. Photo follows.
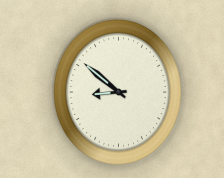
8 h 51 min
